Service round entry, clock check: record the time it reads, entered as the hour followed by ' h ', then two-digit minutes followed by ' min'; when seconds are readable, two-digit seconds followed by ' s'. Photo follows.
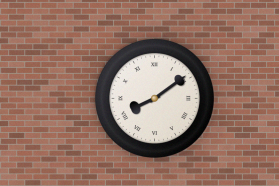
8 h 09 min
